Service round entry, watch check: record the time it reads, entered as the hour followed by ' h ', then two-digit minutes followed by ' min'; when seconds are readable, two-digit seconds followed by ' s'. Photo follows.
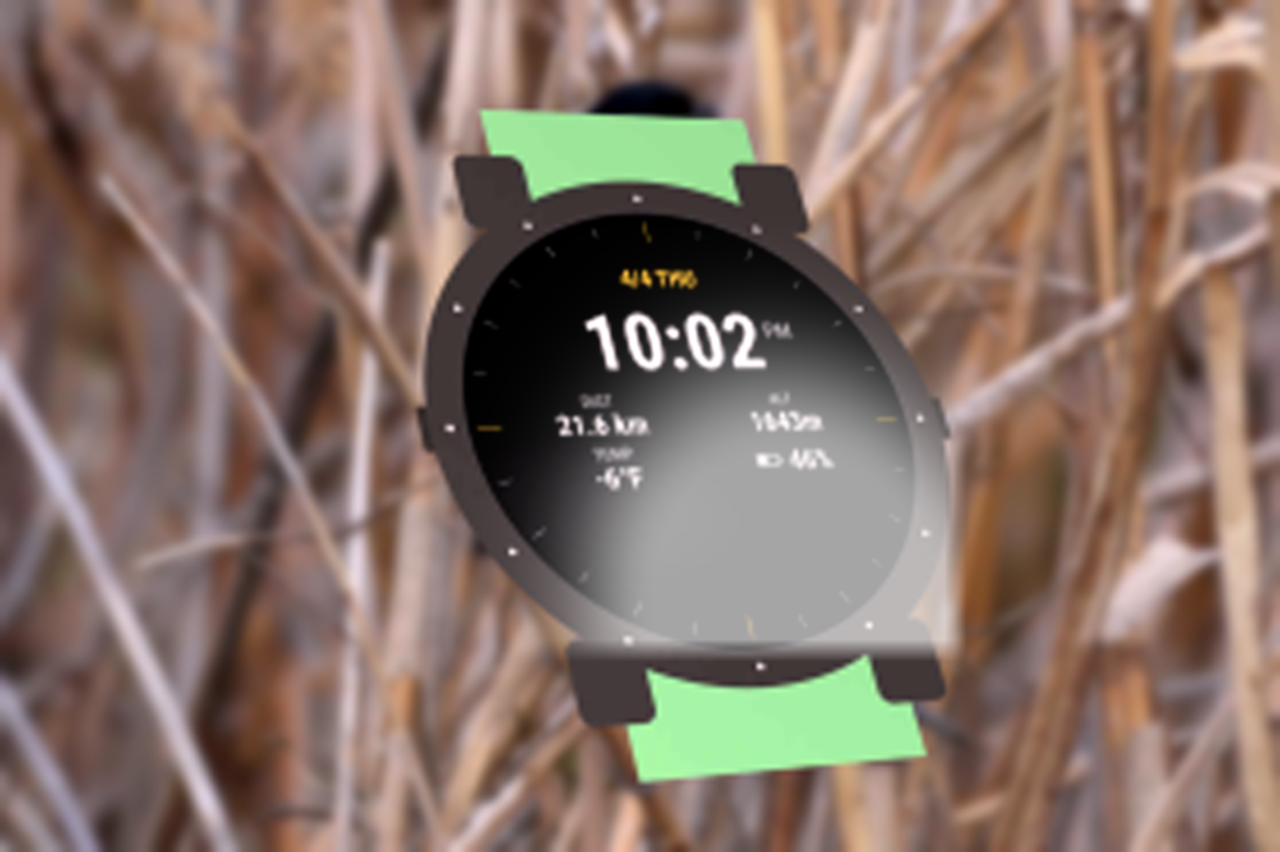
10 h 02 min
